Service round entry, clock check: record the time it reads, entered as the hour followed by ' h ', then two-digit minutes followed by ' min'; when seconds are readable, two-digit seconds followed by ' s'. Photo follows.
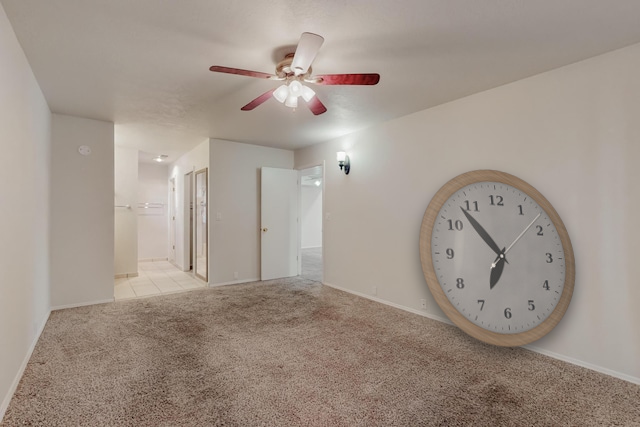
6 h 53 min 08 s
